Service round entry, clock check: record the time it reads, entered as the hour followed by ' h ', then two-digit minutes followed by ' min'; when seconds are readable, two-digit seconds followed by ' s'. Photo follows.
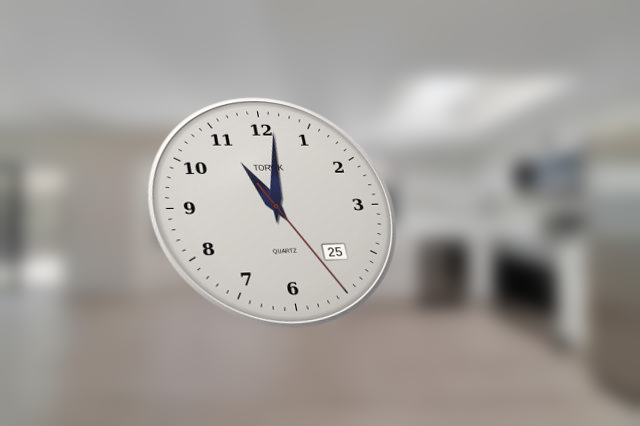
11 h 01 min 25 s
